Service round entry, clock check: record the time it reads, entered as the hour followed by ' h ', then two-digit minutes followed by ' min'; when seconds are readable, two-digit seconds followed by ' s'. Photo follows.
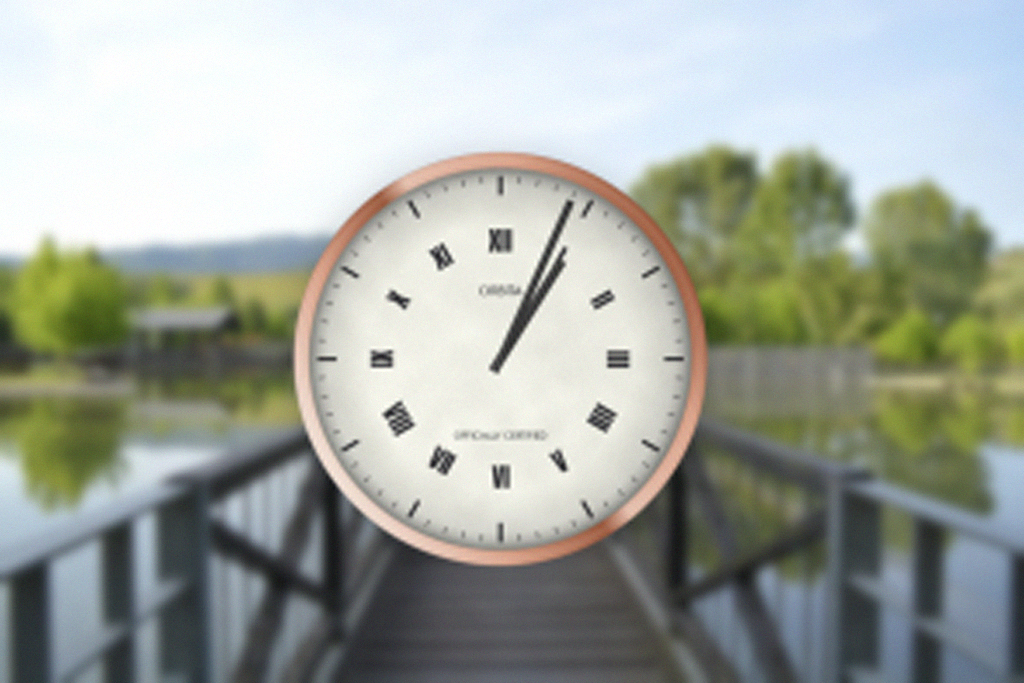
1 h 04 min
